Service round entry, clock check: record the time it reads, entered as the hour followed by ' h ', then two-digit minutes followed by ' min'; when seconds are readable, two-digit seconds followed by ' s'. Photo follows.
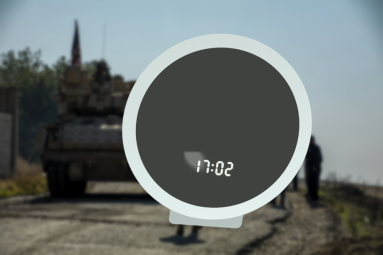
17 h 02 min
